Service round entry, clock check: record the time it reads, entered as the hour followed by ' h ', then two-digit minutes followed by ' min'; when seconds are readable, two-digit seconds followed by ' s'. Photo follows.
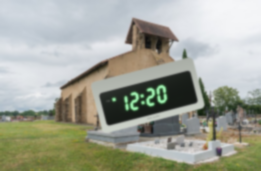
12 h 20 min
